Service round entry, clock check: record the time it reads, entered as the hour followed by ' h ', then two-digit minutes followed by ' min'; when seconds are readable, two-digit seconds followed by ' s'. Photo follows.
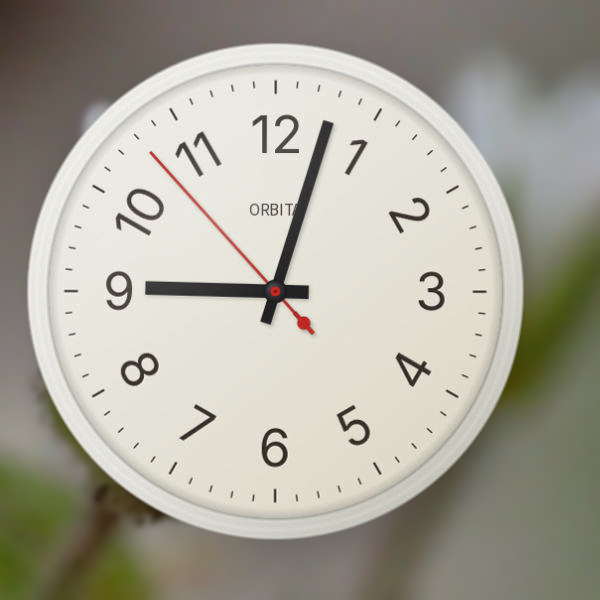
9 h 02 min 53 s
